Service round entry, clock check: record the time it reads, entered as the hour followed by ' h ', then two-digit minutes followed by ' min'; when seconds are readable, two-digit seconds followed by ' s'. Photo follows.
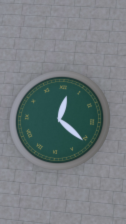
12 h 21 min
